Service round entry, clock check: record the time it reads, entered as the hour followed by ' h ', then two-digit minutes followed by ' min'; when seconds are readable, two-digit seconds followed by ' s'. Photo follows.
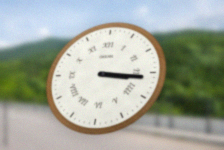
3 h 16 min
